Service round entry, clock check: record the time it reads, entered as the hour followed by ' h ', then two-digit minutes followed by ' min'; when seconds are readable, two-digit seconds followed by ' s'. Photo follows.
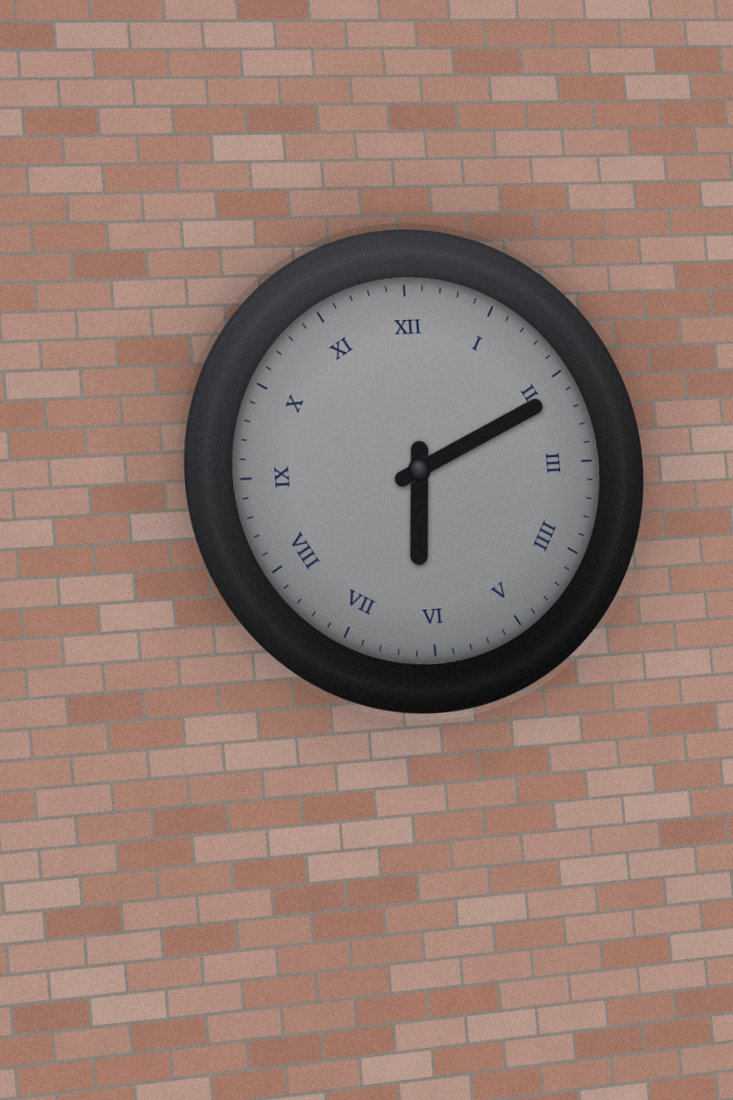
6 h 11 min
